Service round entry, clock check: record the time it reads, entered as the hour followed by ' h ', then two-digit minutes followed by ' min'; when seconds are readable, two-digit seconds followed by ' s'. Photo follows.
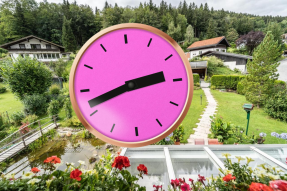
2 h 42 min
